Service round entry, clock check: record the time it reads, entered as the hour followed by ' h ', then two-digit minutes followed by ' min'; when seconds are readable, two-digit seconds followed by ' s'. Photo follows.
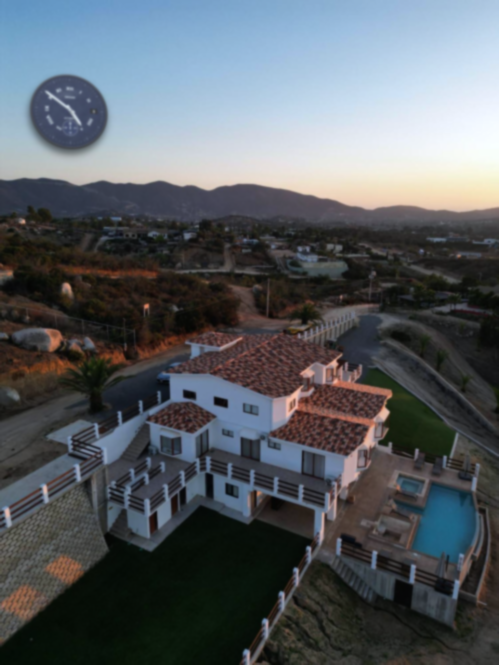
4 h 51 min
